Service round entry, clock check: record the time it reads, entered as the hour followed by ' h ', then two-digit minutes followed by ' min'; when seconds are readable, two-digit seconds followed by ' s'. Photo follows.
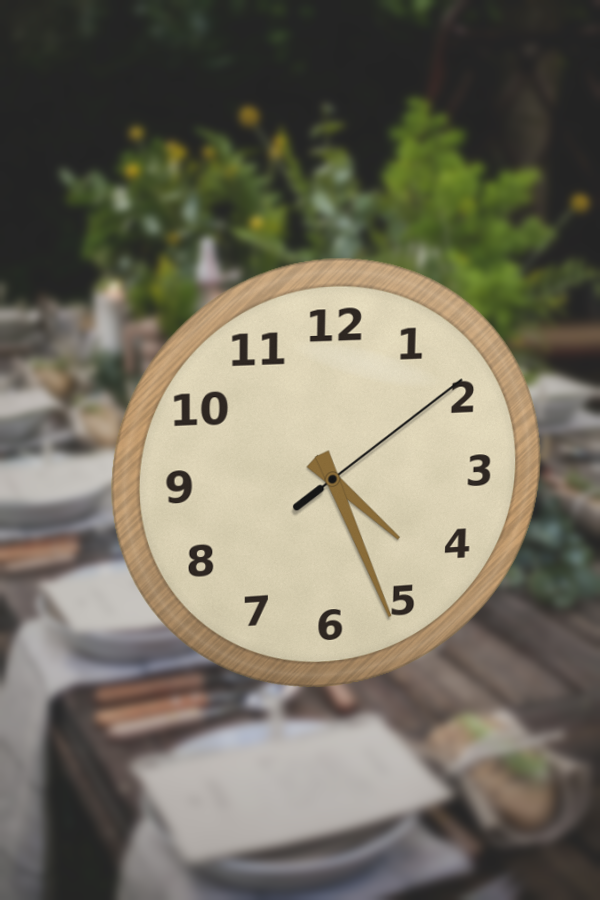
4 h 26 min 09 s
